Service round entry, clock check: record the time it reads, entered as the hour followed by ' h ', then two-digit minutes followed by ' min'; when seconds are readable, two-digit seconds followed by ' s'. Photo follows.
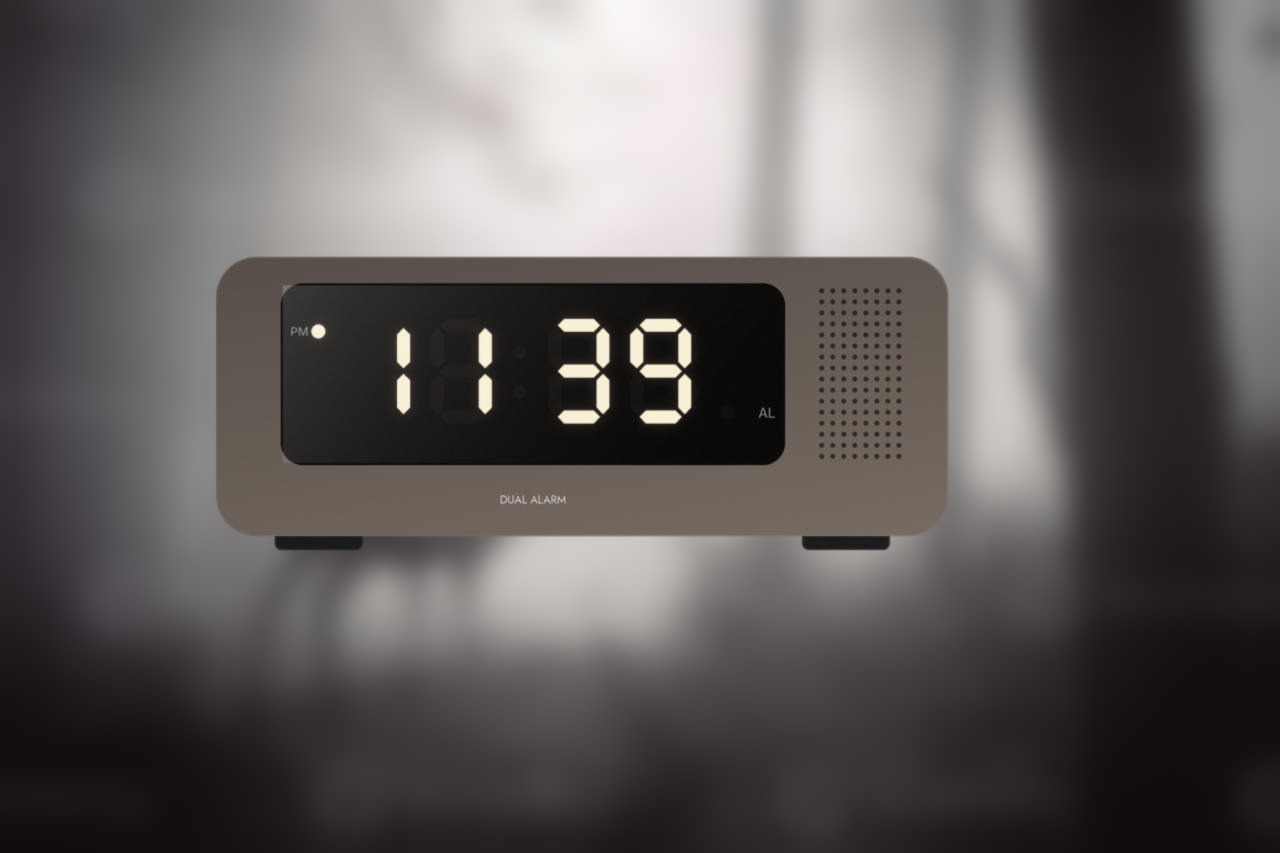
11 h 39 min
